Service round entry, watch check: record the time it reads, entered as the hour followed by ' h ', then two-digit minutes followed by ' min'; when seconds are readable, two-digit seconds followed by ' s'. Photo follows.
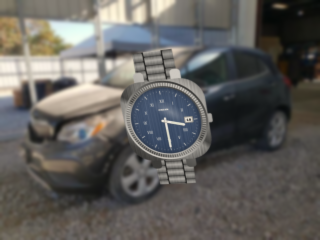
3 h 30 min
